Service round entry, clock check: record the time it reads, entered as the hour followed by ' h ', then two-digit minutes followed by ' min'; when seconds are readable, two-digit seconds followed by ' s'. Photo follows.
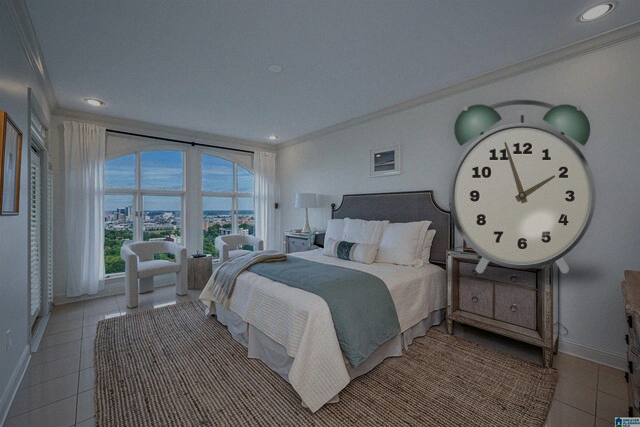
1 h 57 min
